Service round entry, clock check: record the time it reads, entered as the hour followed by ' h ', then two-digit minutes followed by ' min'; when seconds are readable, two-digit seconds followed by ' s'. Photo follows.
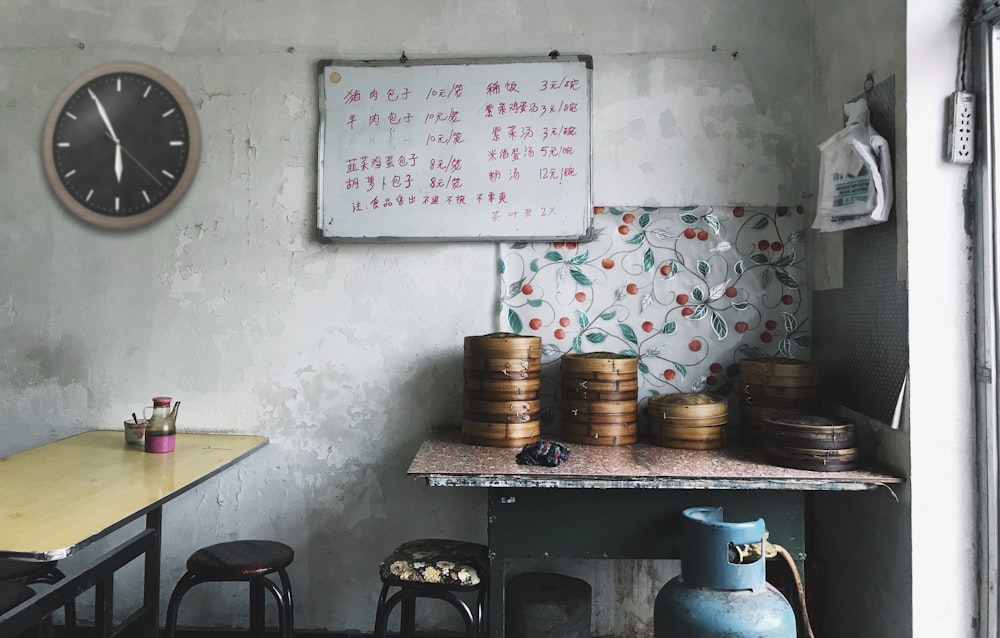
5 h 55 min 22 s
